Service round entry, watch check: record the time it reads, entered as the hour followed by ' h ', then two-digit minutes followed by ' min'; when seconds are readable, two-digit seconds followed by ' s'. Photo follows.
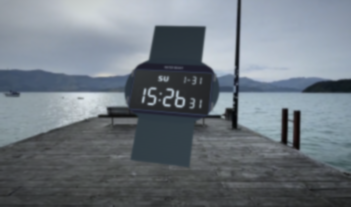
15 h 26 min
